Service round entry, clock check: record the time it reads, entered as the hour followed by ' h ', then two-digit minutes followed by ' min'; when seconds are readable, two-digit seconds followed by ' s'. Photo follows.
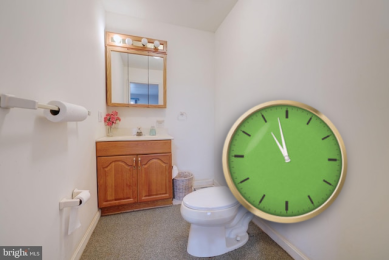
10 h 58 min
